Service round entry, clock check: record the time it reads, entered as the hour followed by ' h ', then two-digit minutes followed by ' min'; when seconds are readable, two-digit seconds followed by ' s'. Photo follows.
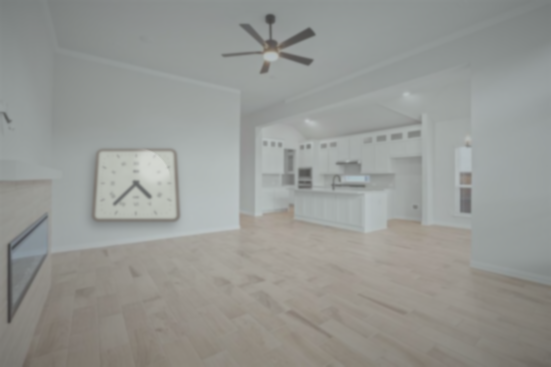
4 h 37 min
